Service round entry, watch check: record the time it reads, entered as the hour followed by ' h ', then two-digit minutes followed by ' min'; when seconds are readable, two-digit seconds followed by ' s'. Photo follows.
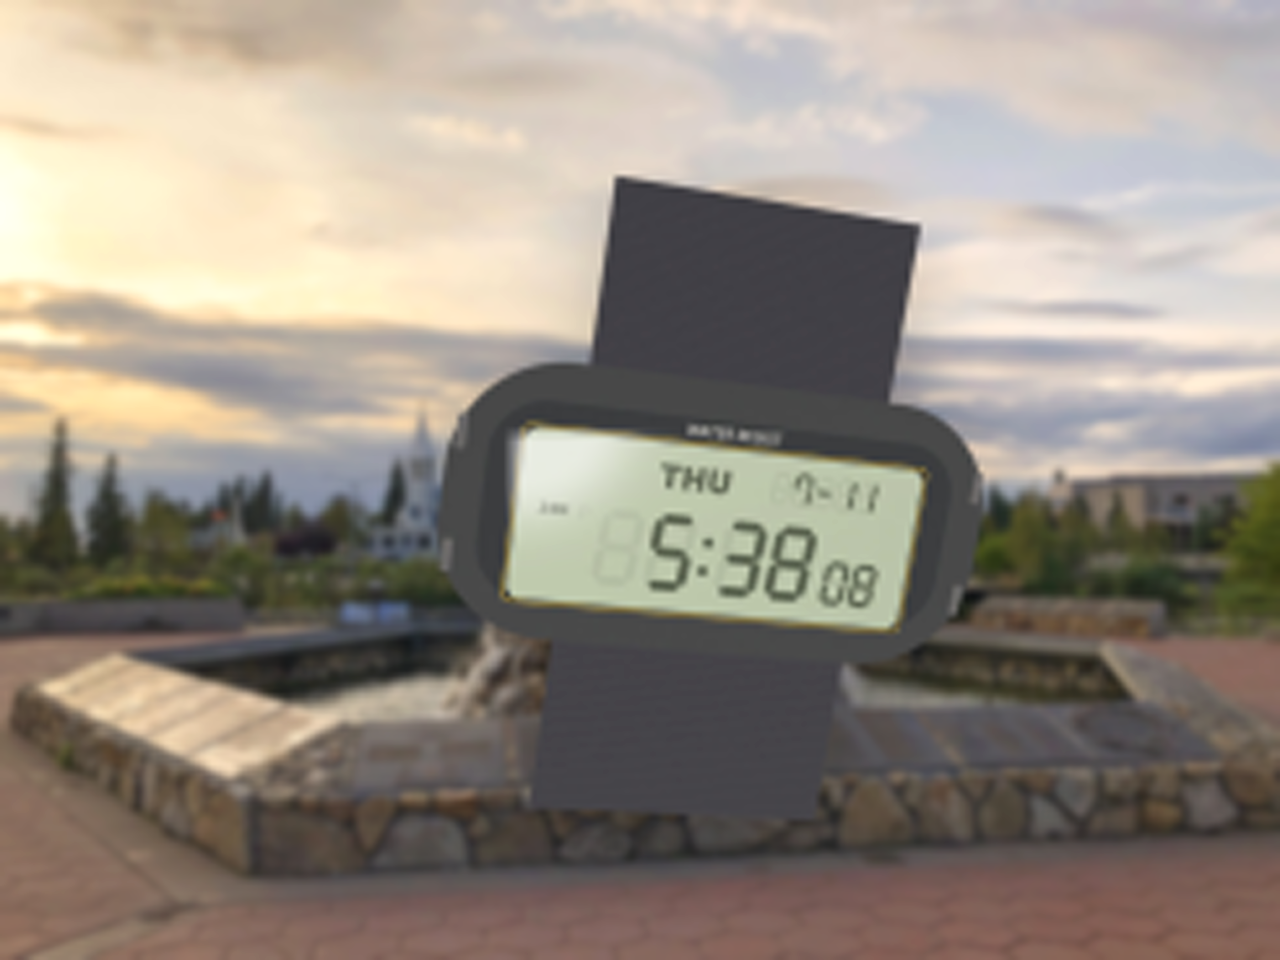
5 h 38 min 08 s
